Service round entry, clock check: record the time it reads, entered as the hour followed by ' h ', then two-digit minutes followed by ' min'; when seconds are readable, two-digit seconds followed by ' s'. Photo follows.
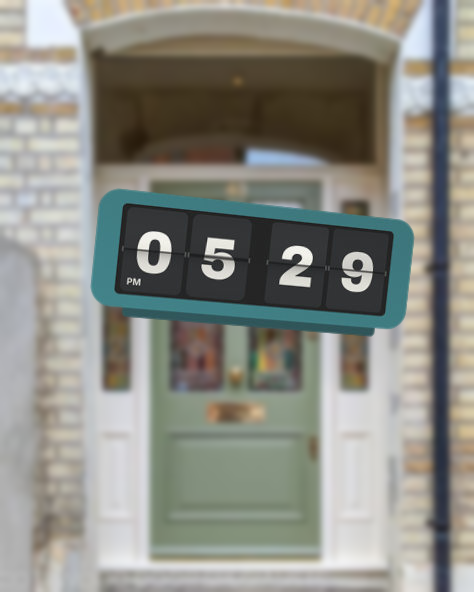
5 h 29 min
